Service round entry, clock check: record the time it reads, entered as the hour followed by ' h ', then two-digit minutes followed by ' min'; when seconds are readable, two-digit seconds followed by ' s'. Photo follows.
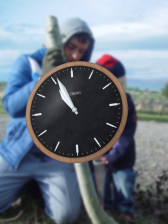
10 h 56 min
